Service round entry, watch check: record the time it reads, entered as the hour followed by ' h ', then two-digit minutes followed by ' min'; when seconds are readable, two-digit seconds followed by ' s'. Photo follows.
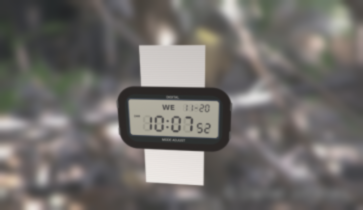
10 h 07 min 52 s
